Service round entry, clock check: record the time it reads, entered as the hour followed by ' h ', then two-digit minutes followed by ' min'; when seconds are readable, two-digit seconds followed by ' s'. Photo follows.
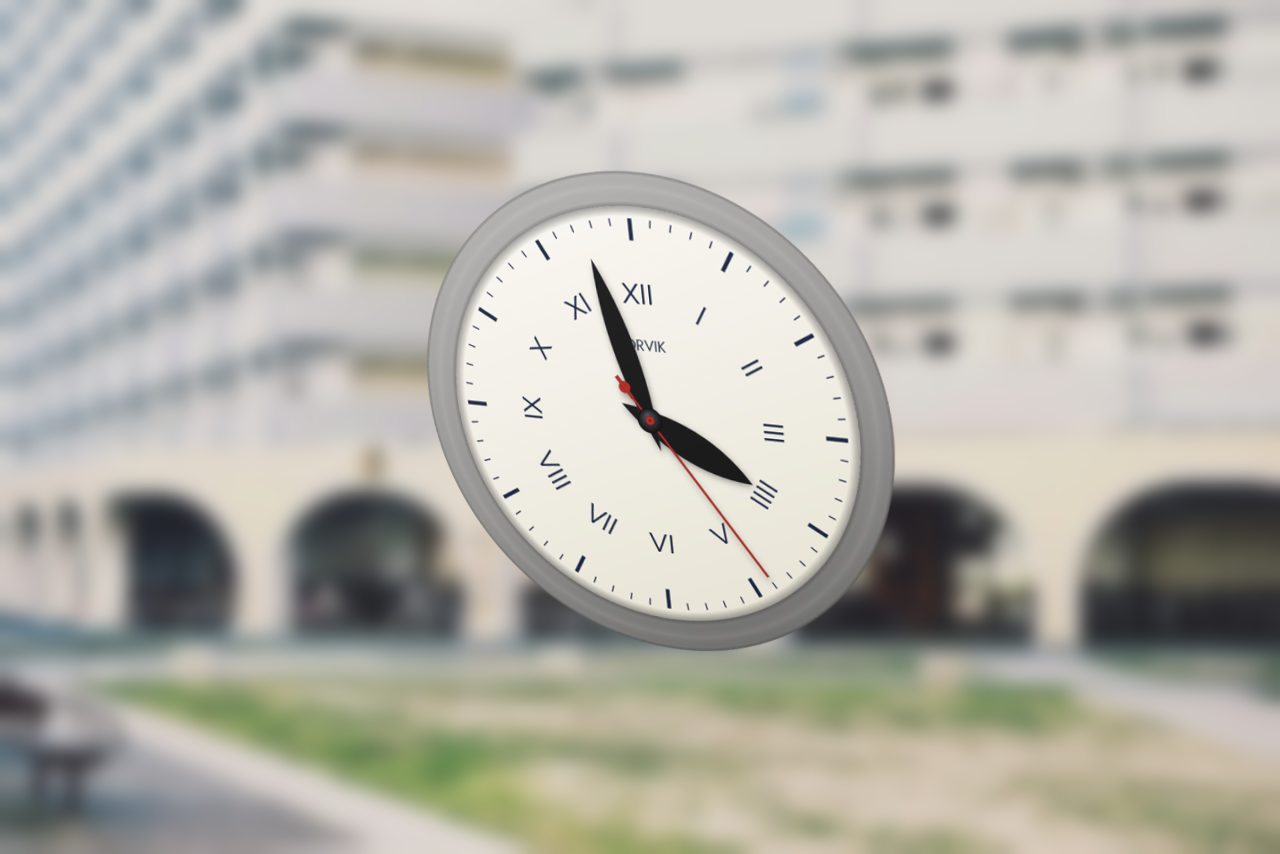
3 h 57 min 24 s
